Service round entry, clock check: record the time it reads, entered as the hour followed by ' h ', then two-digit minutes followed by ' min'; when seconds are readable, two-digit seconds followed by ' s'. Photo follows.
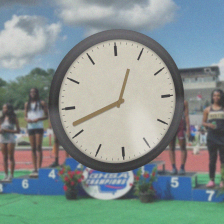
12 h 42 min
